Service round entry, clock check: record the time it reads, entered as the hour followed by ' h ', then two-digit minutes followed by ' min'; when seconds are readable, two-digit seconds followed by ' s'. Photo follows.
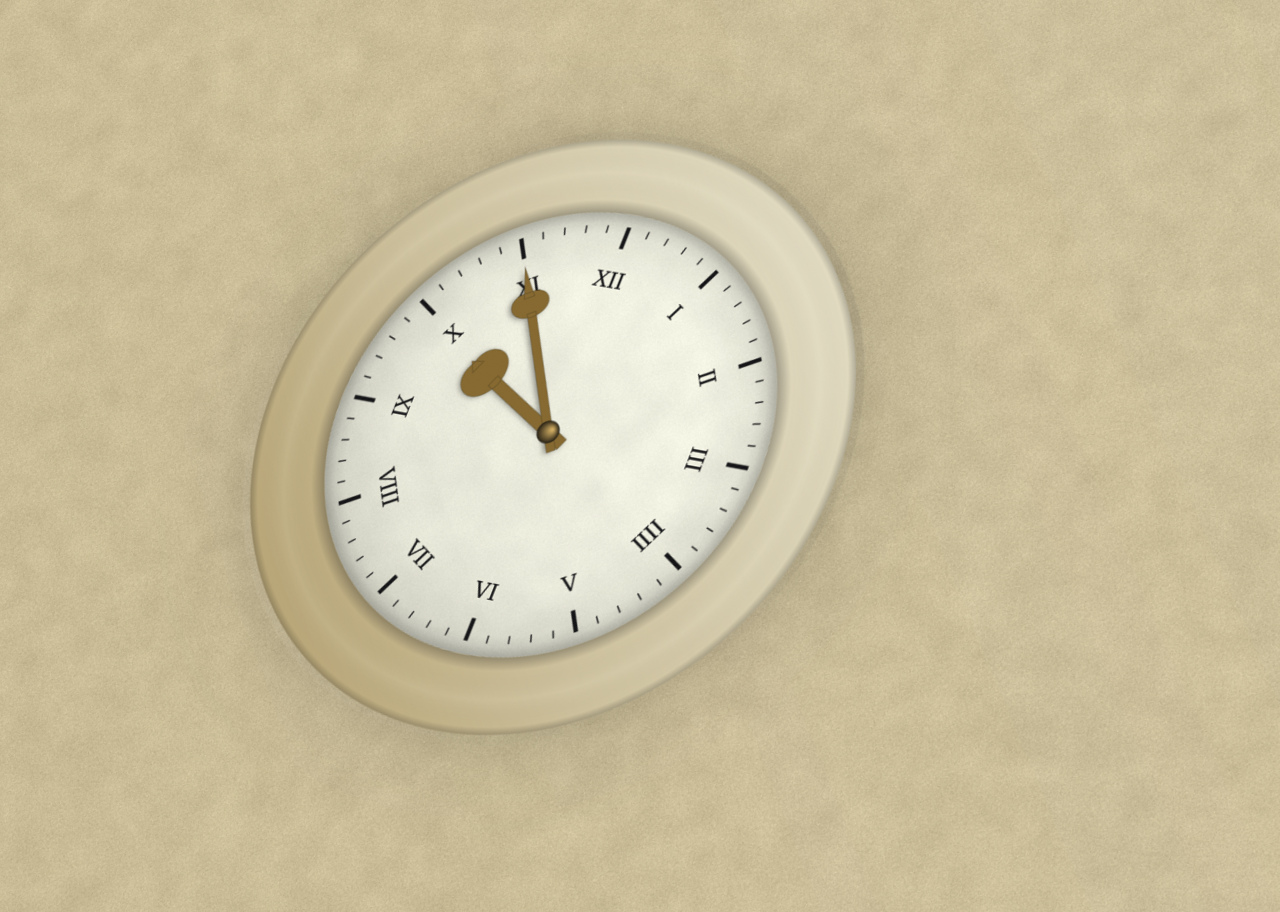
9 h 55 min
